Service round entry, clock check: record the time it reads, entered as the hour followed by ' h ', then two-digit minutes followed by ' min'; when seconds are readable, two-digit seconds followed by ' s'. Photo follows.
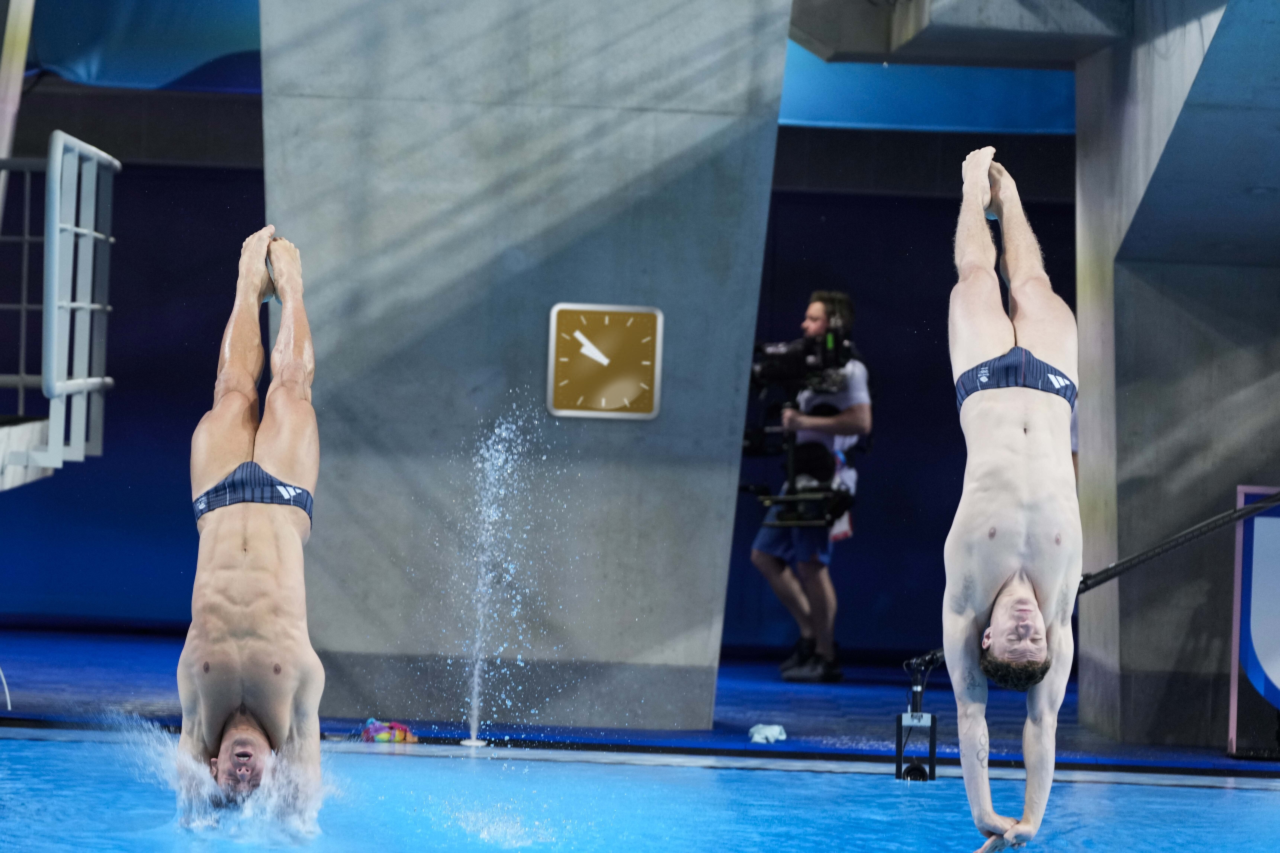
9 h 52 min
